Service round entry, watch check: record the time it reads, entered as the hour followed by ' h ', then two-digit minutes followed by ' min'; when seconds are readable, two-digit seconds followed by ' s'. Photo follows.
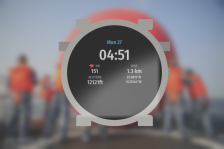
4 h 51 min
